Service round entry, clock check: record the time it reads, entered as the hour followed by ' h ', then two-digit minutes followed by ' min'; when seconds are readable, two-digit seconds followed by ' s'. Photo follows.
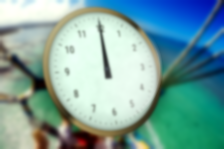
12 h 00 min
